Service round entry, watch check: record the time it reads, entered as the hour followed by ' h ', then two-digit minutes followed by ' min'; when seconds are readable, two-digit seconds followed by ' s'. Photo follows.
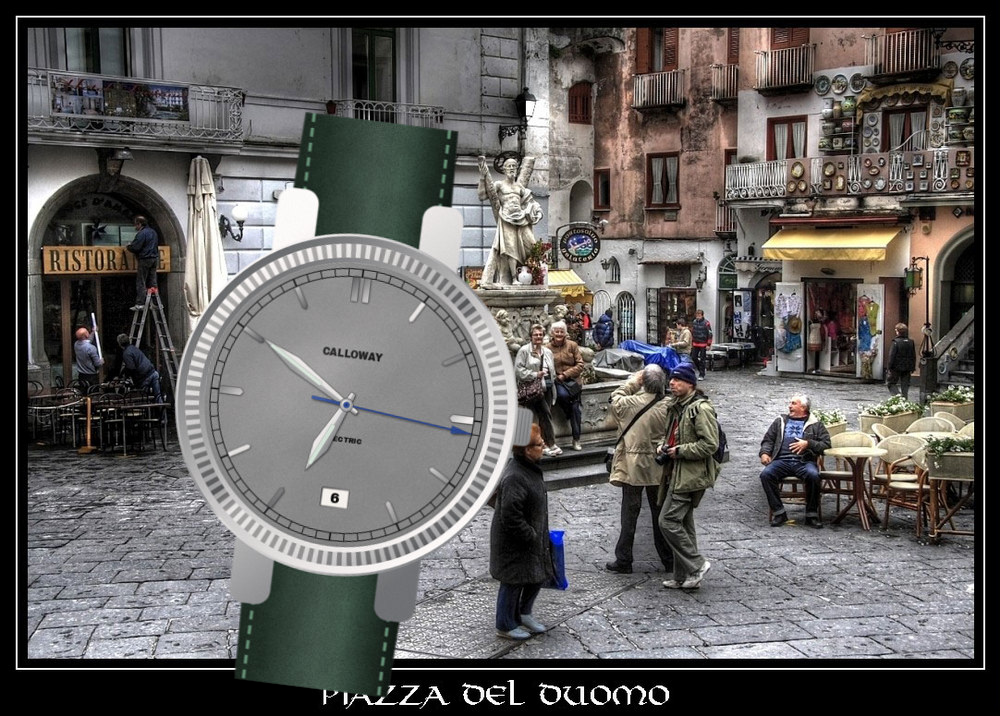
6 h 50 min 16 s
